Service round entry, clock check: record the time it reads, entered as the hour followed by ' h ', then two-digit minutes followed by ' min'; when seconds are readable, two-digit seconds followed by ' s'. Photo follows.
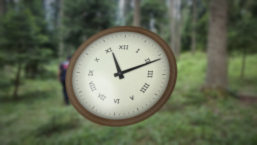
11 h 11 min
